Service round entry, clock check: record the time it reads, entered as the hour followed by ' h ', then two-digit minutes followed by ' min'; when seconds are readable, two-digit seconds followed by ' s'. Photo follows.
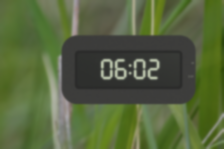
6 h 02 min
